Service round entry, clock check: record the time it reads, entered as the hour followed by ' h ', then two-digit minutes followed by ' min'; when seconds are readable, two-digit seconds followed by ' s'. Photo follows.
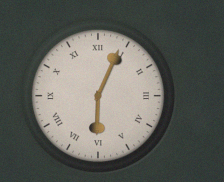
6 h 04 min
